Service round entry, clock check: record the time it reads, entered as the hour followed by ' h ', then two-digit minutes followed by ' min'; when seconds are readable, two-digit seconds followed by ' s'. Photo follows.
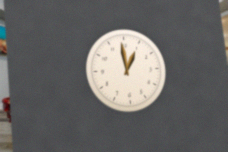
12 h 59 min
